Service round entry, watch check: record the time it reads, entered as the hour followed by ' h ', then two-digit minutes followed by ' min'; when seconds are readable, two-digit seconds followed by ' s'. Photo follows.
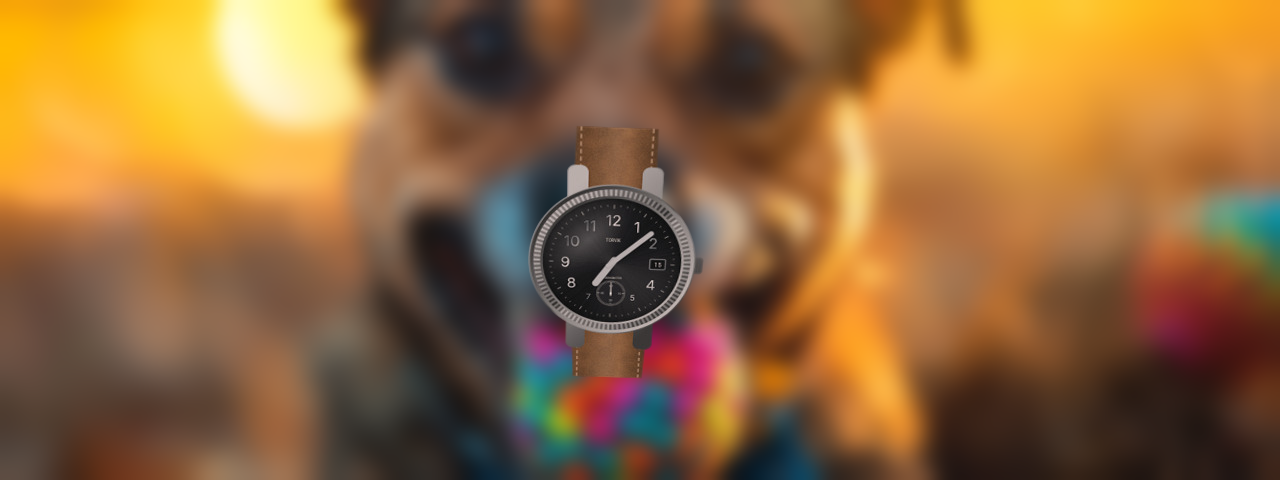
7 h 08 min
